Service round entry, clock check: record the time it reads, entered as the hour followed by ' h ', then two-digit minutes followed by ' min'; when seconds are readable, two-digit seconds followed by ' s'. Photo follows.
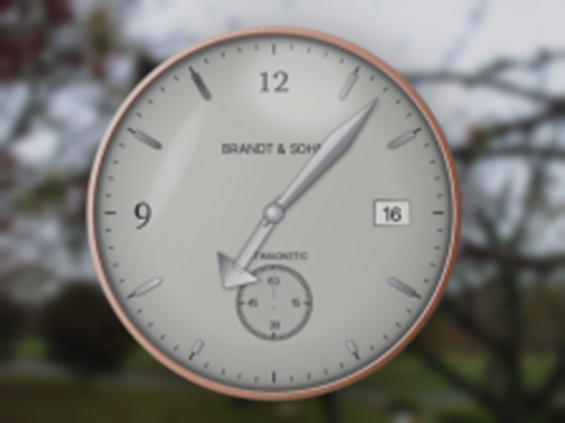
7 h 07 min
